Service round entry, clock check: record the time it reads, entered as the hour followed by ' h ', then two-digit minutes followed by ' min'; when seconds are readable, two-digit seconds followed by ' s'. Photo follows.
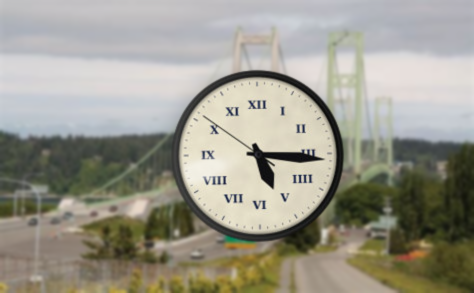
5 h 15 min 51 s
